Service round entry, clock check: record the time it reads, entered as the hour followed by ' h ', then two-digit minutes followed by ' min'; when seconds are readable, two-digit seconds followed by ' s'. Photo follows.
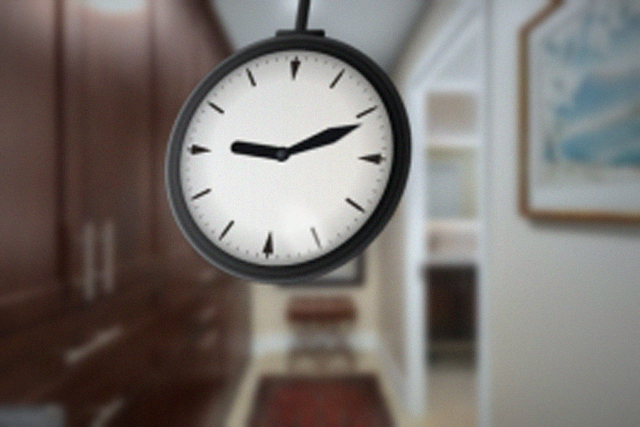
9 h 11 min
